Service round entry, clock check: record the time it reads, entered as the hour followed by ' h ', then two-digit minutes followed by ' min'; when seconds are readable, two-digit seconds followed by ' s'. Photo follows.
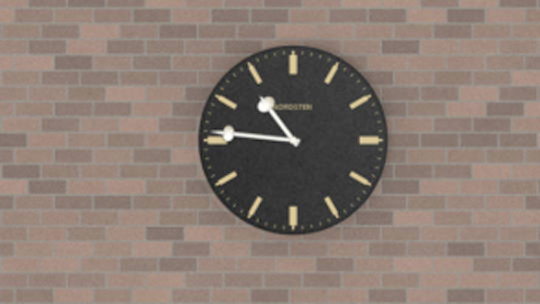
10 h 46 min
